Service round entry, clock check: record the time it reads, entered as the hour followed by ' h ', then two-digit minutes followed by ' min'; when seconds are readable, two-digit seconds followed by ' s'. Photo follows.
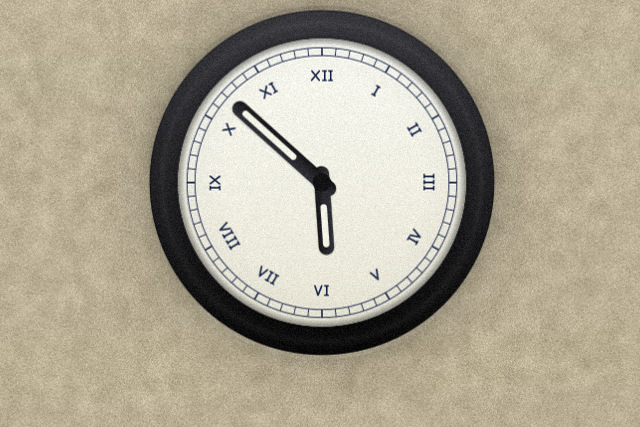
5 h 52 min
